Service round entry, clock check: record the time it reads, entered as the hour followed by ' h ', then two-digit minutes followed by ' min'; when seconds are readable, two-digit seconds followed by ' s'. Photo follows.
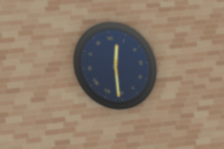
12 h 31 min
